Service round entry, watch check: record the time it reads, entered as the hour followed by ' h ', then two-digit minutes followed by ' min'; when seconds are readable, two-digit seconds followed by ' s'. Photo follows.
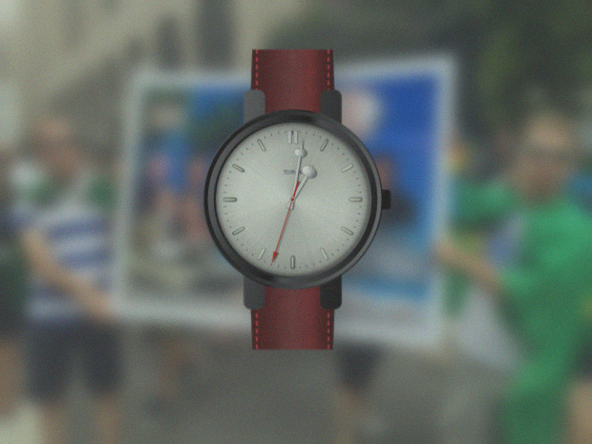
1 h 01 min 33 s
